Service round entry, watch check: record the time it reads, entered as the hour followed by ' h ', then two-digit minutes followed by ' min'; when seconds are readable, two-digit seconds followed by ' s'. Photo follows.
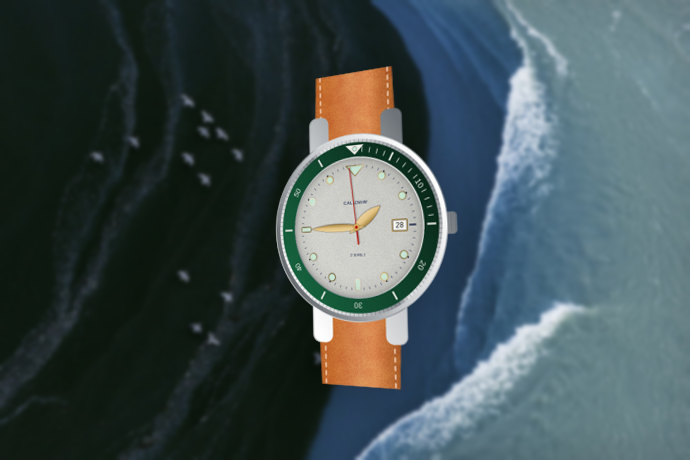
1 h 44 min 59 s
